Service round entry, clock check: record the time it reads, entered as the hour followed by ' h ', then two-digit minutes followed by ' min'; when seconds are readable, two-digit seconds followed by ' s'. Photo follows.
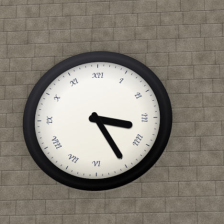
3 h 25 min
